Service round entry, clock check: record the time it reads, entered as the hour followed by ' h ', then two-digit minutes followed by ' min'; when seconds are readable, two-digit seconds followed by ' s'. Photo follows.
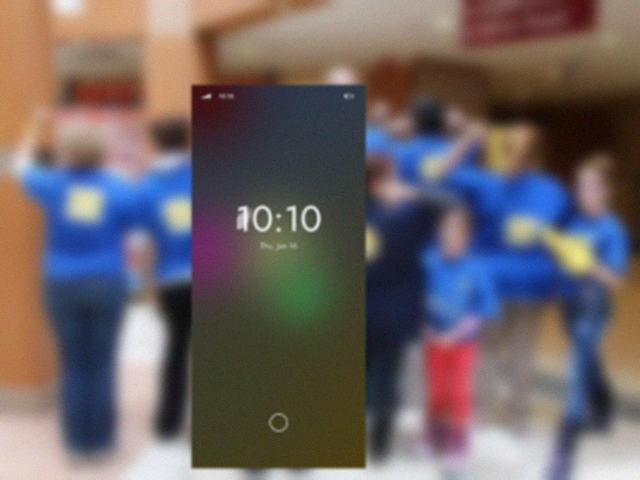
10 h 10 min
